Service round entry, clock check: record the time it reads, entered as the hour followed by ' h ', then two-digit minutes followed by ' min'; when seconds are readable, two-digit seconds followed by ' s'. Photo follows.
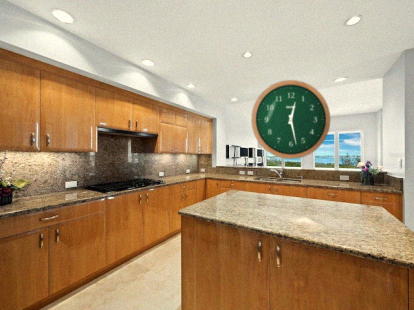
12 h 28 min
